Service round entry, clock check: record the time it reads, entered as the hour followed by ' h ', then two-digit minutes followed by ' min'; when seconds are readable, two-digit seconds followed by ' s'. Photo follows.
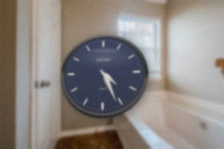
4 h 26 min
